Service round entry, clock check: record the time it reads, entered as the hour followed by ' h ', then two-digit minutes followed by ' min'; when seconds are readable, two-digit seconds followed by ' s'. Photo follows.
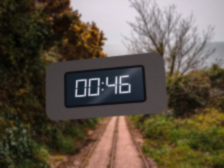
0 h 46 min
